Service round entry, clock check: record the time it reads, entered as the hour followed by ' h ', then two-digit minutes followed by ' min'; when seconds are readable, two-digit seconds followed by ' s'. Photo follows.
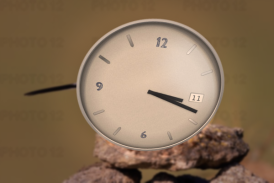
3 h 18 min
